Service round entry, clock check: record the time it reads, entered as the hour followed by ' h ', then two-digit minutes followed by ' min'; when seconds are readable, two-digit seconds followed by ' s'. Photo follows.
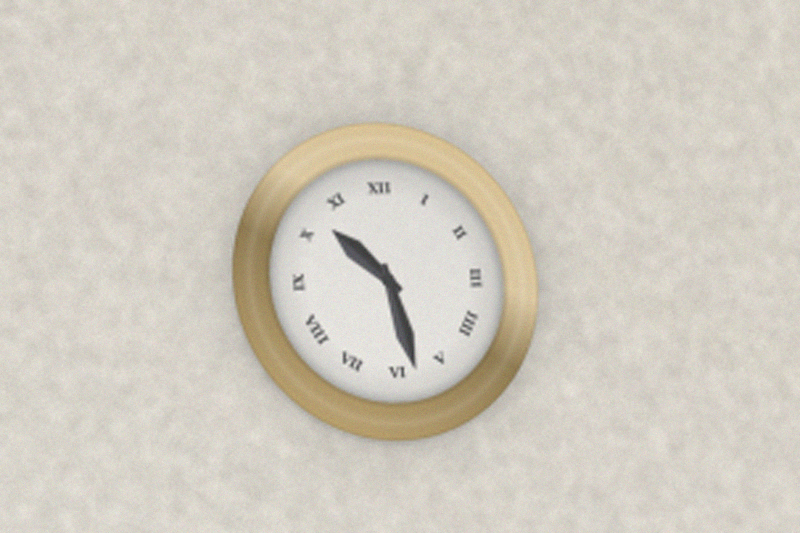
10 h 28 min
